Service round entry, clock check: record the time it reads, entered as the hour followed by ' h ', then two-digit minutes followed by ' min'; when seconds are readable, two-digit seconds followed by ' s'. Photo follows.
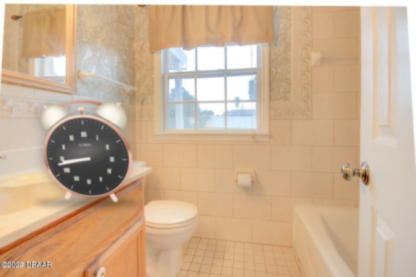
8 h 43 min
